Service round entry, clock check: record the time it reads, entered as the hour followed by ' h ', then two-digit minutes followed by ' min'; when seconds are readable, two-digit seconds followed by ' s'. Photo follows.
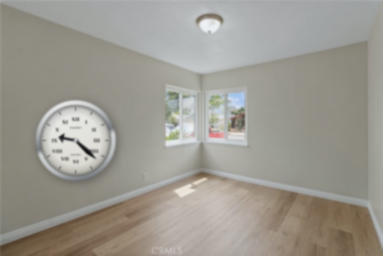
9 h 22 min
